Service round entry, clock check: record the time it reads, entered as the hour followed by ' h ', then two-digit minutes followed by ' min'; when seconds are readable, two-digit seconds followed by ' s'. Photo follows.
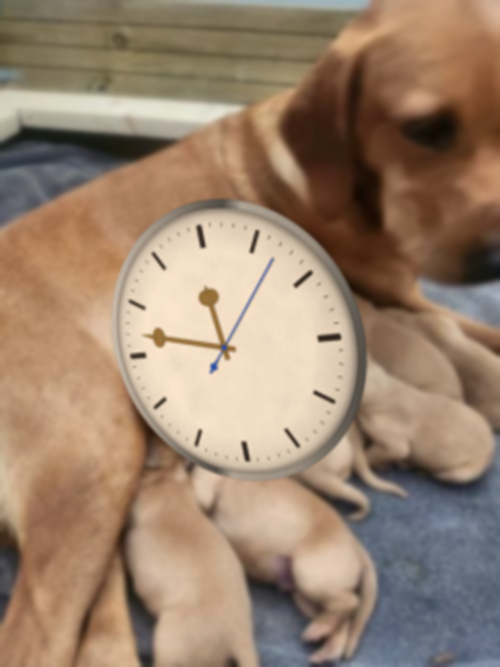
11 h 47 min 07 s
